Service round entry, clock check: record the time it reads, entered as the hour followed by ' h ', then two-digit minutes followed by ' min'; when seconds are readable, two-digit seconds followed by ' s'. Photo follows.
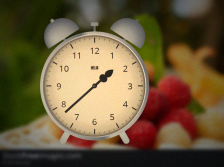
1 h 38 min
